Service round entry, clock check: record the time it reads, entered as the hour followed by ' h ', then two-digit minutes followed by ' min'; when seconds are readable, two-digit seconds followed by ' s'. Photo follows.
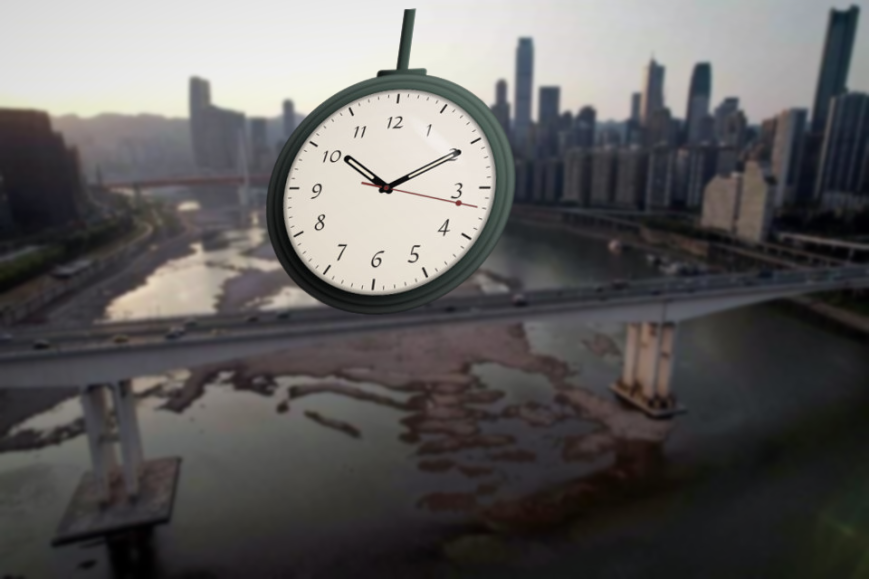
10 h 10 min 17 s
